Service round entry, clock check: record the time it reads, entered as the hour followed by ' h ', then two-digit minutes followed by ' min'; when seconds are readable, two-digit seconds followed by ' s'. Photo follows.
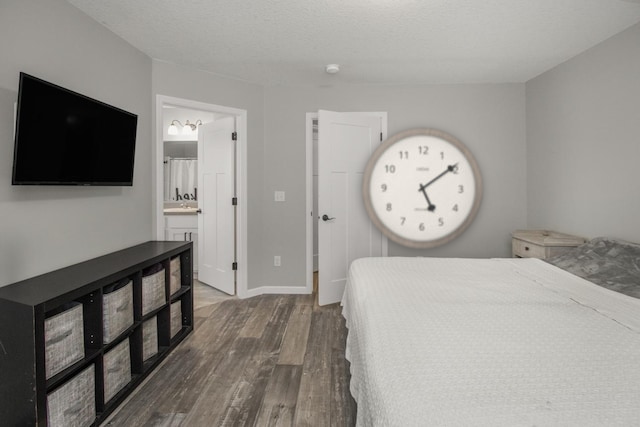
5 h 09 min
